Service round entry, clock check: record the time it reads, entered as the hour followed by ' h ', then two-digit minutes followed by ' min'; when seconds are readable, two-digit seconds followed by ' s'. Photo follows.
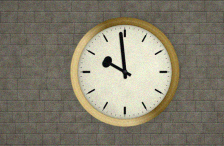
9 h 59 min
